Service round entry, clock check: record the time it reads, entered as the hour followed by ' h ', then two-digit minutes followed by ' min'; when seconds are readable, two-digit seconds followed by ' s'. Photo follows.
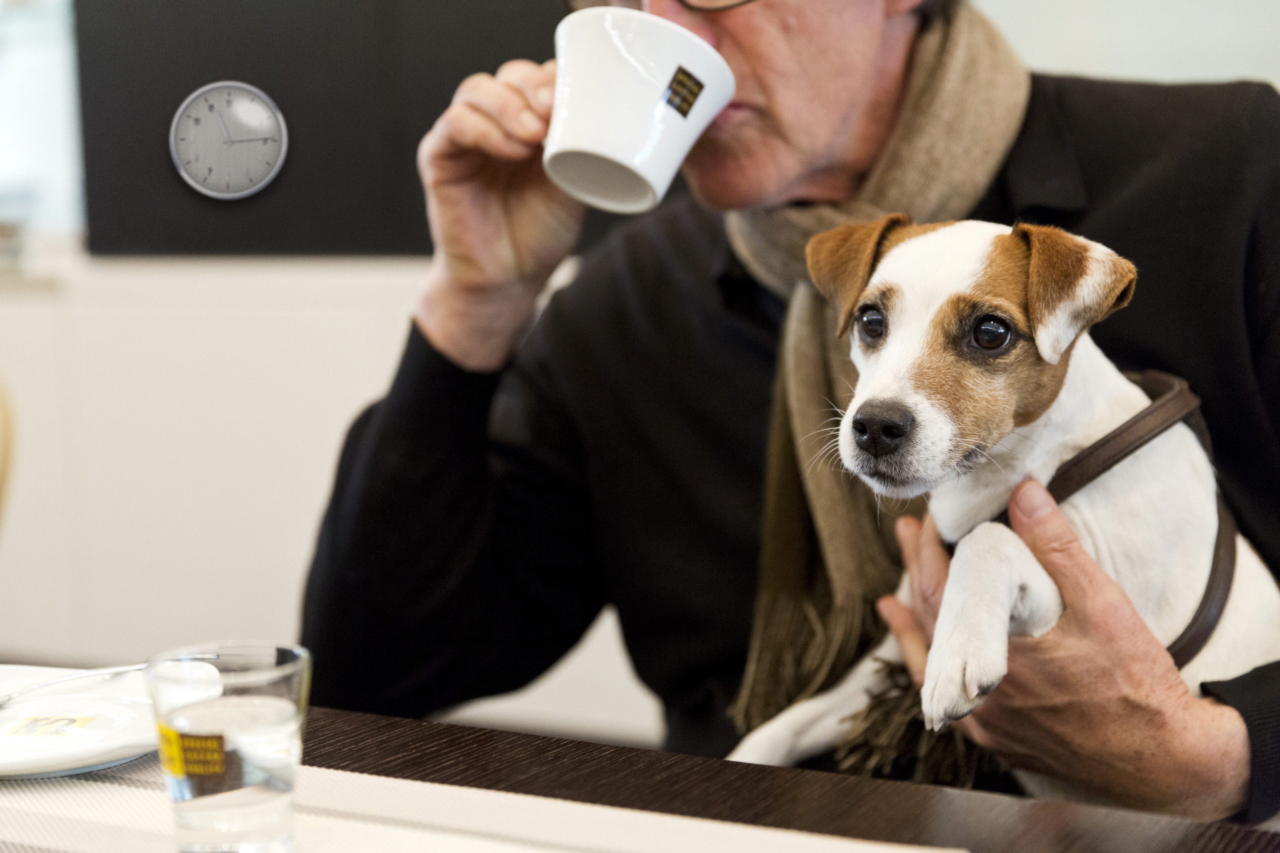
11 h 14 min
